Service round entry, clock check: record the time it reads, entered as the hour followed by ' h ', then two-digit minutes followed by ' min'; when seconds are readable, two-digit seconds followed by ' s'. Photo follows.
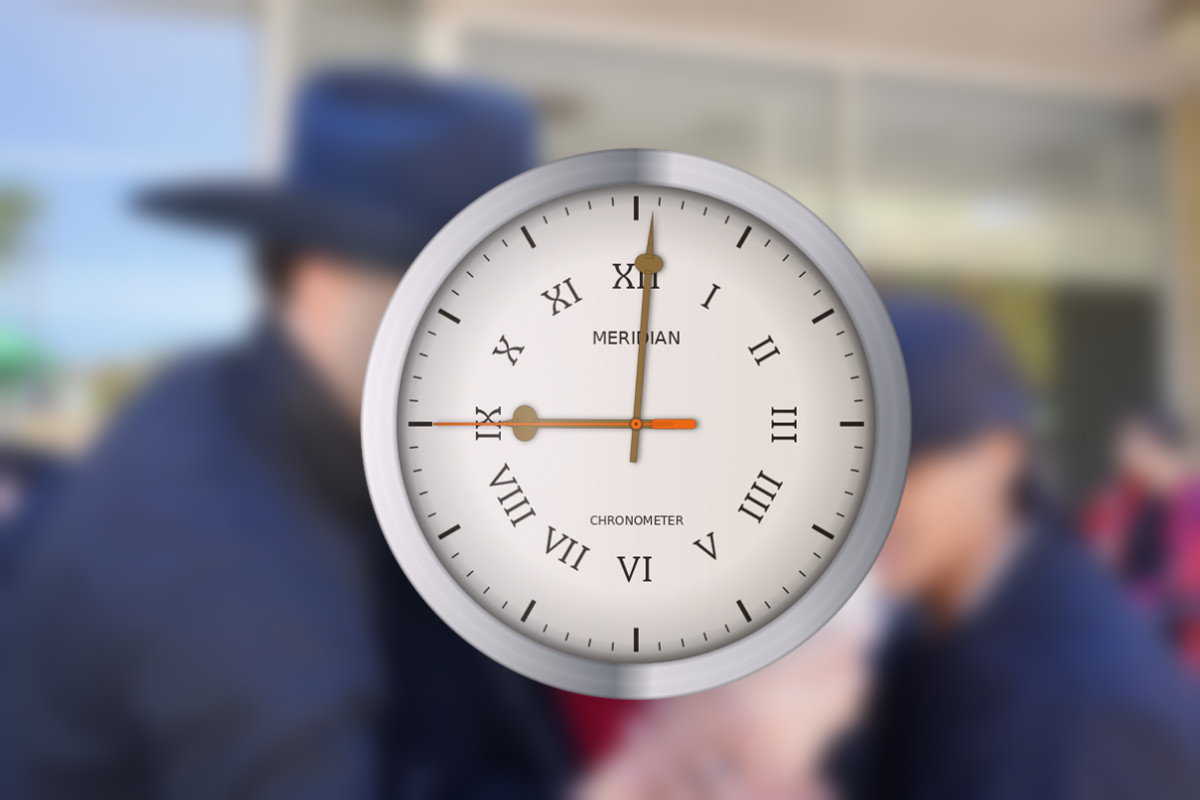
9 h 00 min 45 s
